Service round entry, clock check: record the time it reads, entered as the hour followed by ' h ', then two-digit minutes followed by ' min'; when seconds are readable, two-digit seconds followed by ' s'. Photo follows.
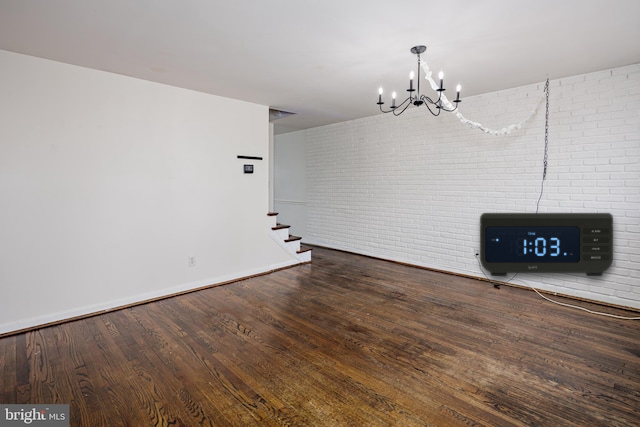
1 h 03 min
